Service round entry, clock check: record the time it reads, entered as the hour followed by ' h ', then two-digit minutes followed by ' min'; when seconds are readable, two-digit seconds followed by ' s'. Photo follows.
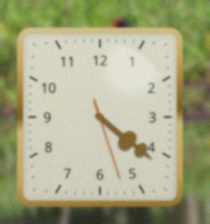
4 h 21 min 27 s
